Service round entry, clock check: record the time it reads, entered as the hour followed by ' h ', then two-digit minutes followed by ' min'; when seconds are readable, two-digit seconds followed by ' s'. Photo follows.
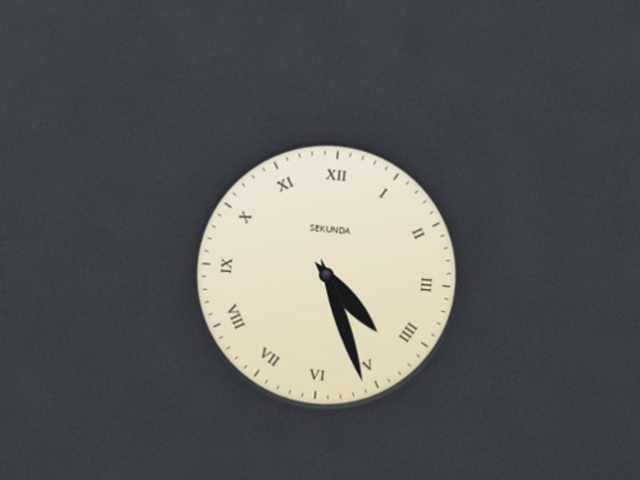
4 h 26 min
